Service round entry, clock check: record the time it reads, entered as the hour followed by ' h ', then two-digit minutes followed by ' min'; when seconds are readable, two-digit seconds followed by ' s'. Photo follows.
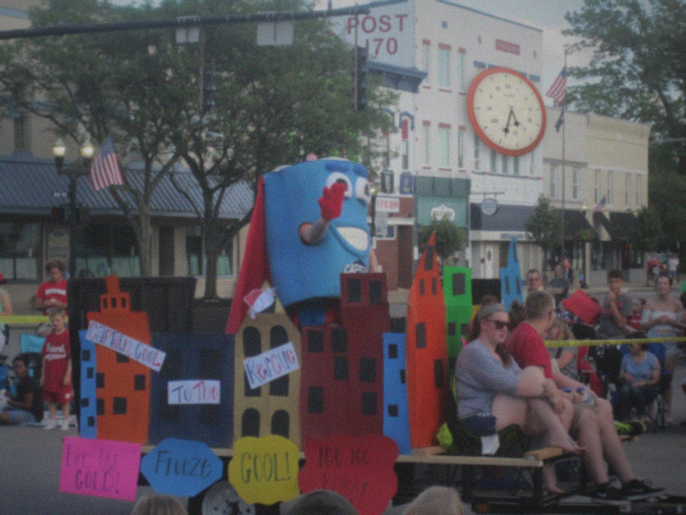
5 h 34 min
